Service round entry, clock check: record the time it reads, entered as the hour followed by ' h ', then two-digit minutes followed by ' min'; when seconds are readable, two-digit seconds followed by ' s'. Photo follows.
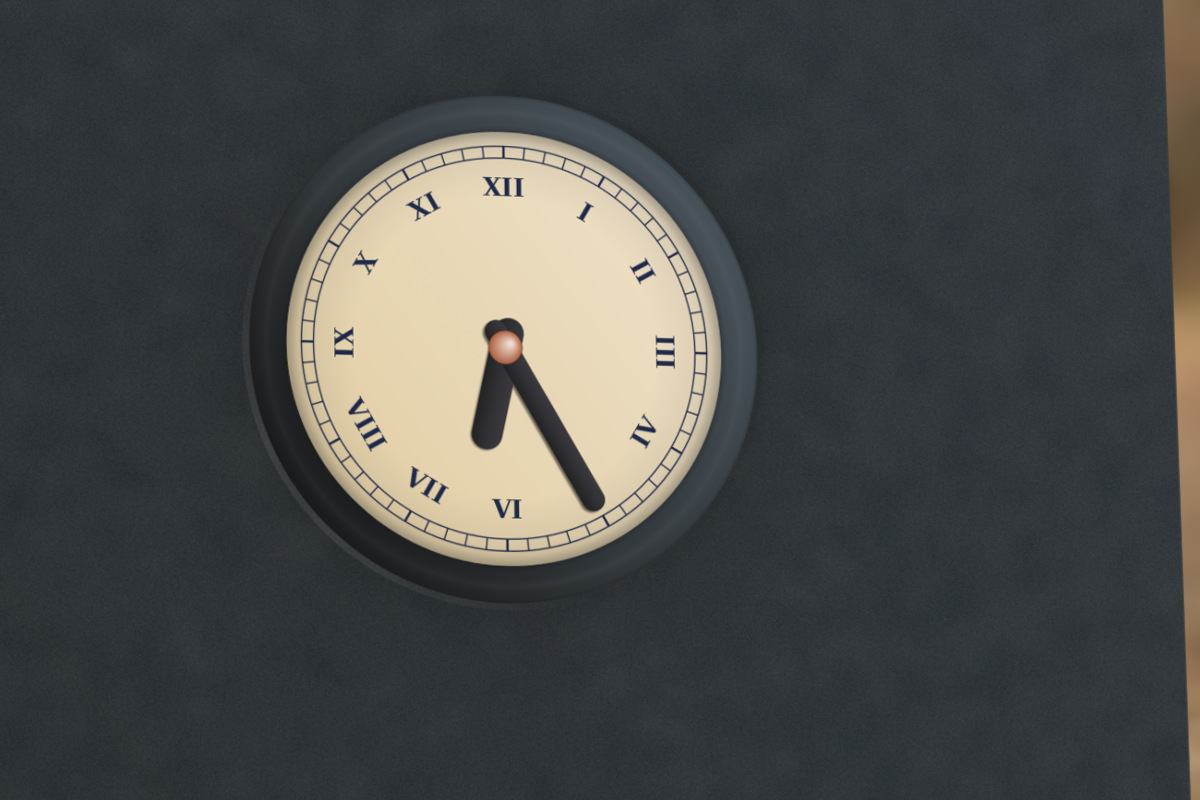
6 h 25 min
